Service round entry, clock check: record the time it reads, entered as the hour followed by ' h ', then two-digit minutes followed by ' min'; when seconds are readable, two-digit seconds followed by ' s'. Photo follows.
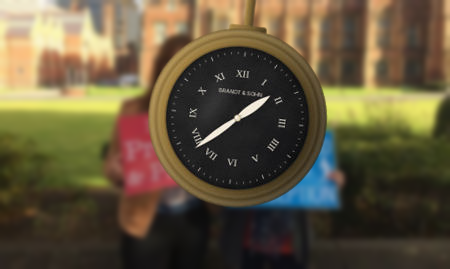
1 h 38 min
